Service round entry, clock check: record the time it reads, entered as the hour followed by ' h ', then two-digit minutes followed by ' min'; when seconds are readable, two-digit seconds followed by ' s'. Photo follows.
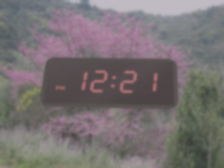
12 h 21 min
